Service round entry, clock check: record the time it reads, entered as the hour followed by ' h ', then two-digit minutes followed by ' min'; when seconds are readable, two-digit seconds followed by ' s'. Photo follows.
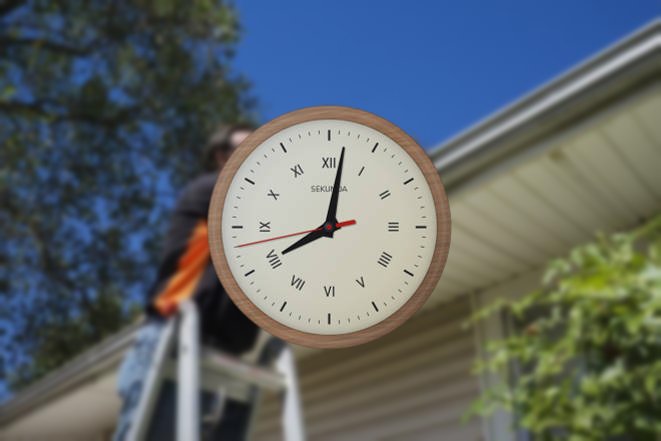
8 h 01 min 43 s
